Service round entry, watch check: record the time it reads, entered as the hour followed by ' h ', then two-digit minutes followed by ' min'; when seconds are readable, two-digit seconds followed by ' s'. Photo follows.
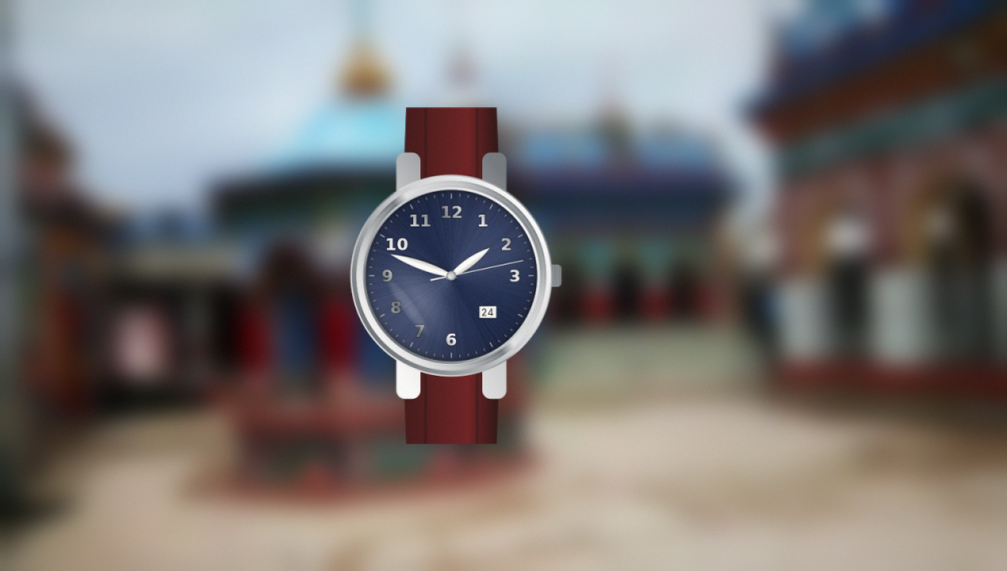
1 h 48 min 13 s
